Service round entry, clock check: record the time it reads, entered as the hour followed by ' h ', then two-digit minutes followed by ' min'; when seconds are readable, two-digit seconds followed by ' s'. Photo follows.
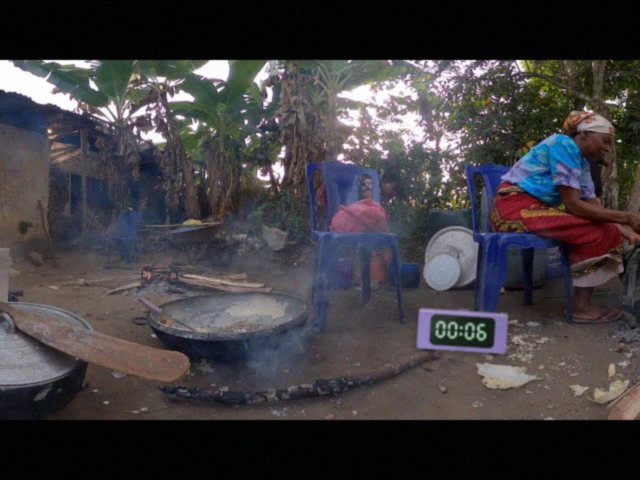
0 h 06 min
